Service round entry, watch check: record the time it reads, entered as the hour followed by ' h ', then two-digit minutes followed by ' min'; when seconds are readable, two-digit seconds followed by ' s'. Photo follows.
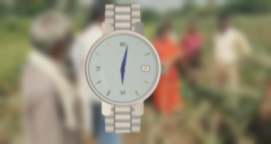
6 h 02 min
